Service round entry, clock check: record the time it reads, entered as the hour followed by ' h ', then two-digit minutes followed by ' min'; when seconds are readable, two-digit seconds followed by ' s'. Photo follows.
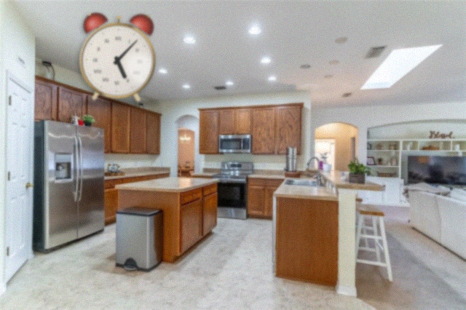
5 h 07 min
